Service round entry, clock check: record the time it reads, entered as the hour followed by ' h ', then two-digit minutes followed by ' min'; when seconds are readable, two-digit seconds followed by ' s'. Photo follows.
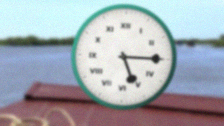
5 h 15 min
